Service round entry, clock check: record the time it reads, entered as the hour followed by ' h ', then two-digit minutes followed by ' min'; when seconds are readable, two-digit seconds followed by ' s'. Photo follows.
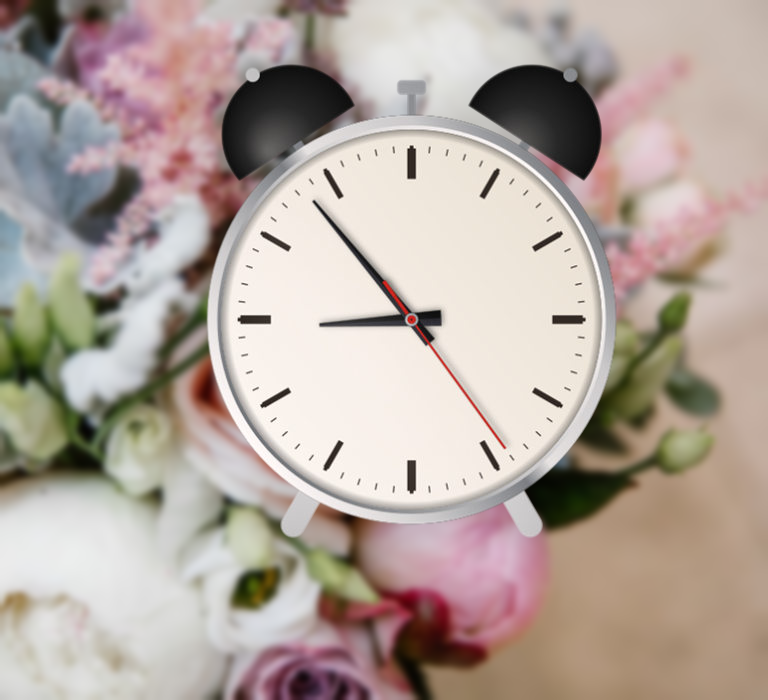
8 h 53 min 24 s
